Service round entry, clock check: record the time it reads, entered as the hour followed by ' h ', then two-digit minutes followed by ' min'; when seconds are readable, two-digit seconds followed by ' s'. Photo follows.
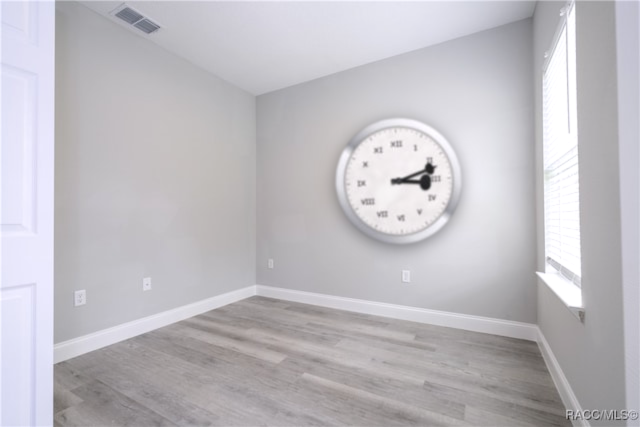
3 h 12 min
